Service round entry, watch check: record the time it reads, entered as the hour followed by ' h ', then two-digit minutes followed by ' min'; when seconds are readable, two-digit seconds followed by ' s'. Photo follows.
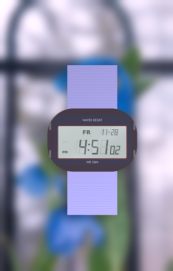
4 h 51 min 02 s
